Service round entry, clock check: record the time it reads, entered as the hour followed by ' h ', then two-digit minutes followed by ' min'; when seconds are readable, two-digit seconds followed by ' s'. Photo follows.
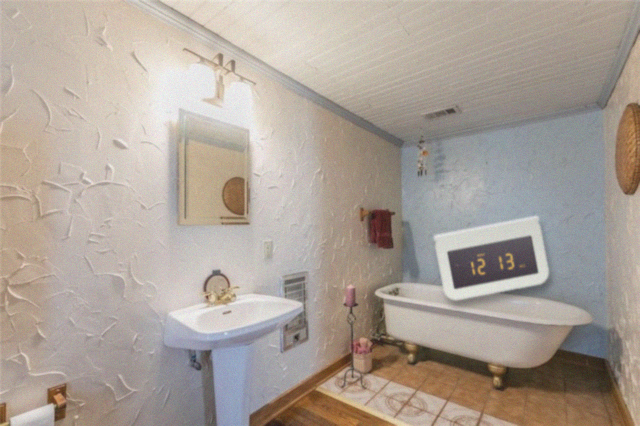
12 h 13 min
